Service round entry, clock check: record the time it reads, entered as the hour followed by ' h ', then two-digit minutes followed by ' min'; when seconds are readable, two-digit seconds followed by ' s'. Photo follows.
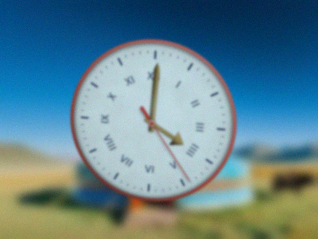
4 h 00 min 24 s
